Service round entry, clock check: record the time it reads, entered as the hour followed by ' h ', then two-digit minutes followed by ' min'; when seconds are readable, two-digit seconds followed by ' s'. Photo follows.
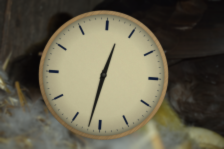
12 h 32 min
